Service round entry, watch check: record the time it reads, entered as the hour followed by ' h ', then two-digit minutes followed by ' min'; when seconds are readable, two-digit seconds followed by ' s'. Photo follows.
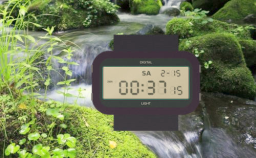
0 h 37 min 15 s
